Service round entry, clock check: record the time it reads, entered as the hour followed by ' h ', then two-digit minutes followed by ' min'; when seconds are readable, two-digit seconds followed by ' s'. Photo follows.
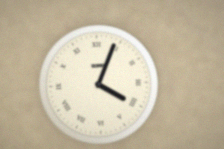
4 h 04 min
